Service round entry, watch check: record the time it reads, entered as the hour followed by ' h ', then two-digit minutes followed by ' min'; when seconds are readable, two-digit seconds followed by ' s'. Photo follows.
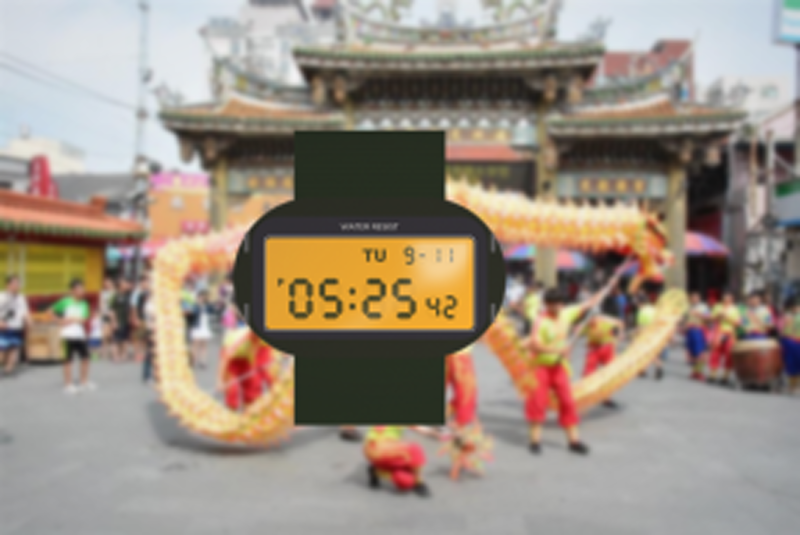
5 h 25 min 42 s
